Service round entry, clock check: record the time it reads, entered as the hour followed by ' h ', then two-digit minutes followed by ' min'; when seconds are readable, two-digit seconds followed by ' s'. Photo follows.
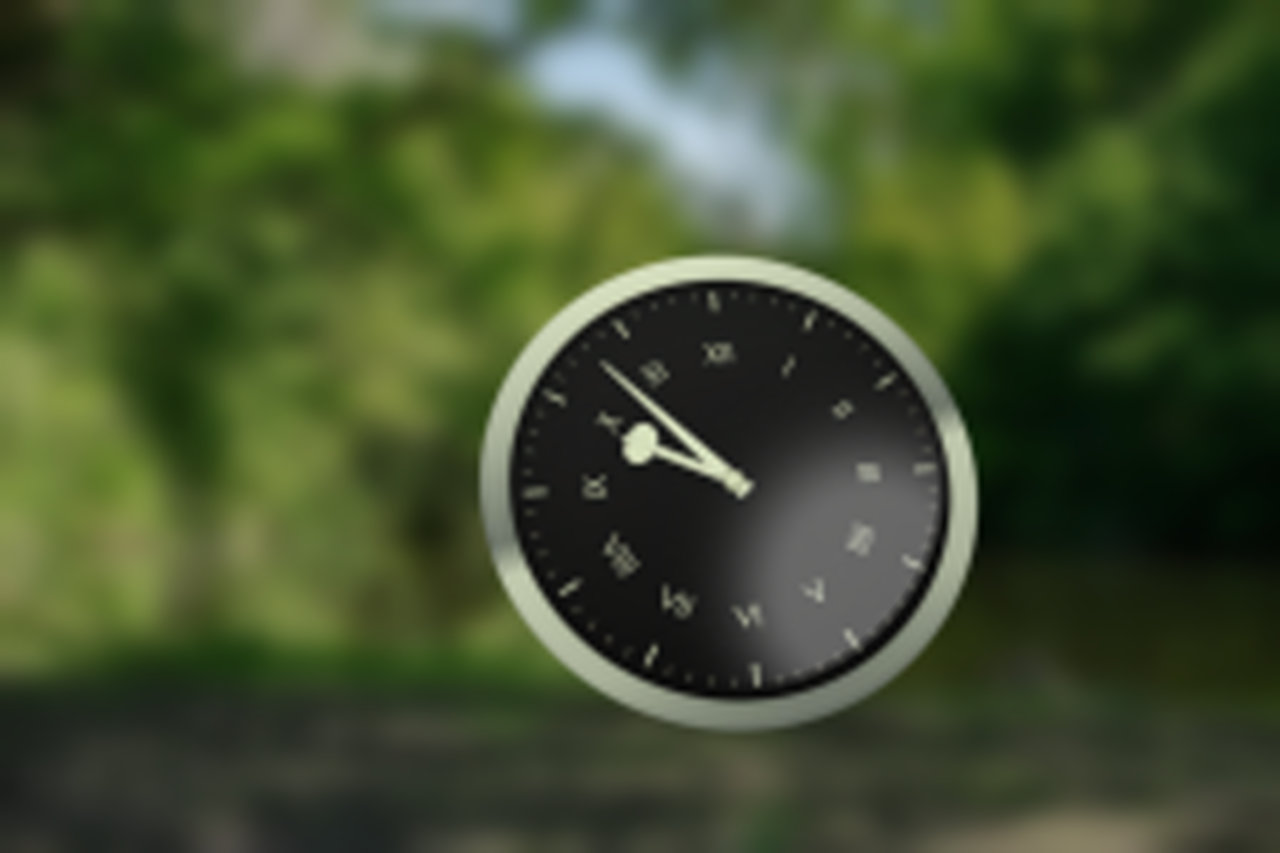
9 h 53 min
